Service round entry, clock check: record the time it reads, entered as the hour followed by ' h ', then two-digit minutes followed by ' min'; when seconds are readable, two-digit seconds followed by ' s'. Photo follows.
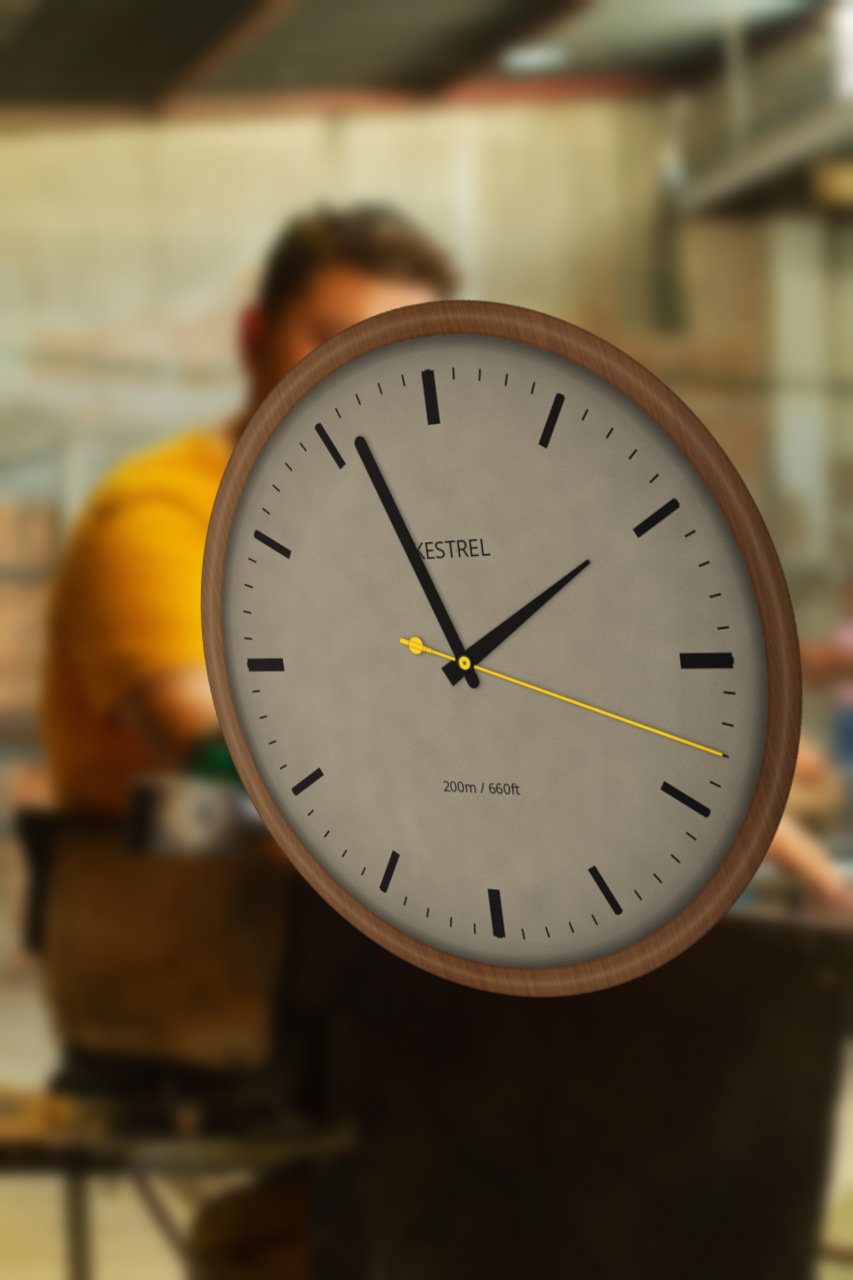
1 h 56 min 18 s
